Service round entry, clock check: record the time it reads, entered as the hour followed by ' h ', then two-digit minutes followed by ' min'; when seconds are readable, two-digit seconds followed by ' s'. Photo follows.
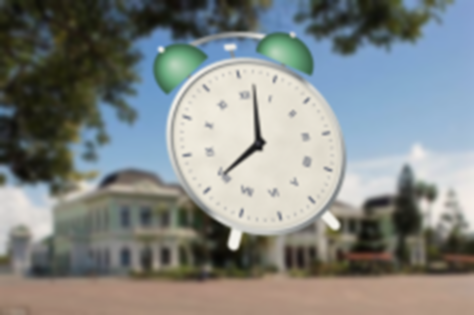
8 h 02 min
